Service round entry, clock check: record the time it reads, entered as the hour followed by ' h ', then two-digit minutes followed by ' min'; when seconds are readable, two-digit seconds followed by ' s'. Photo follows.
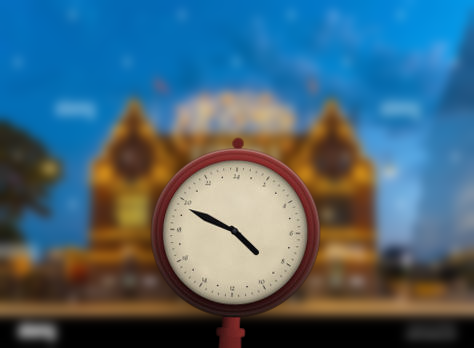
8 h 49 min
